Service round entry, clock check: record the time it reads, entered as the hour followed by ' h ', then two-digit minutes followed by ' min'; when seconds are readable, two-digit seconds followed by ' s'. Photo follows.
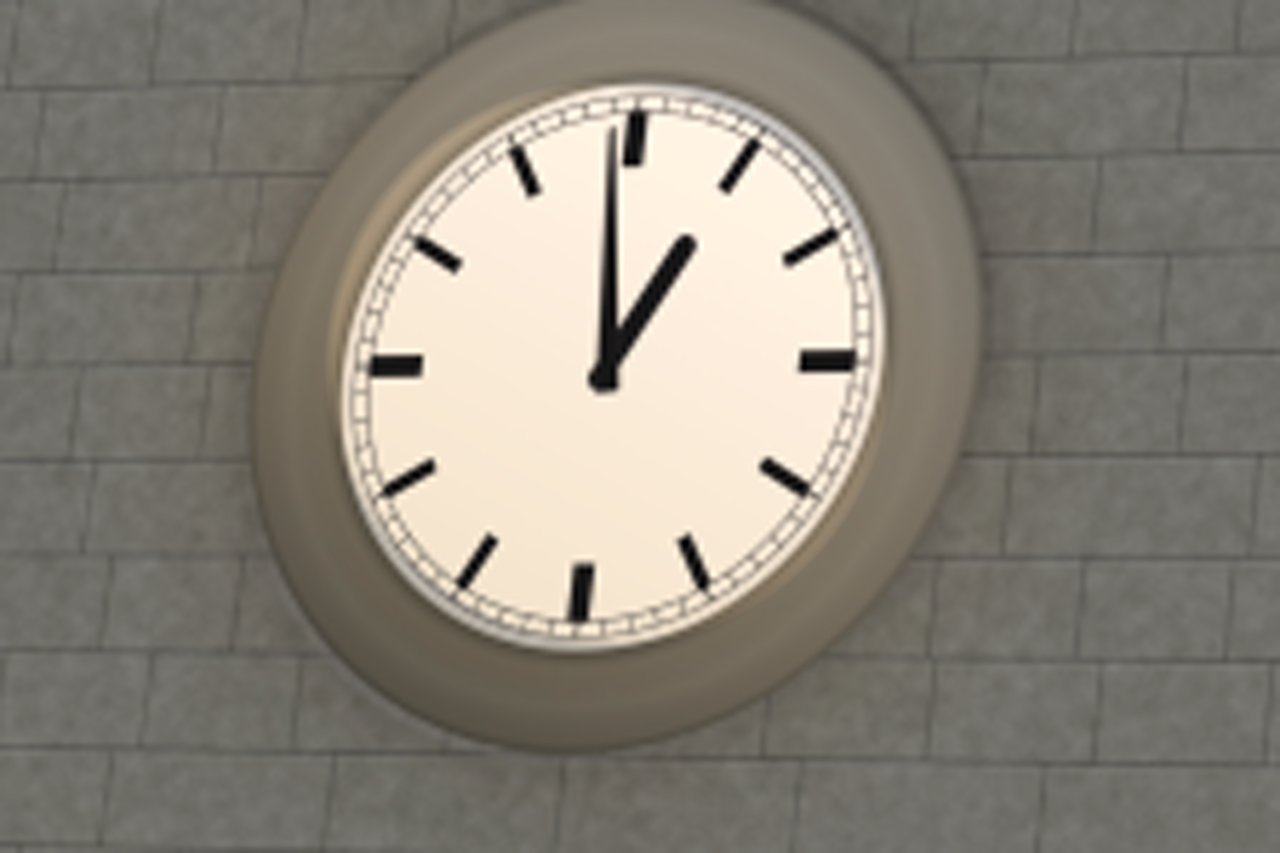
12 h 59 min
